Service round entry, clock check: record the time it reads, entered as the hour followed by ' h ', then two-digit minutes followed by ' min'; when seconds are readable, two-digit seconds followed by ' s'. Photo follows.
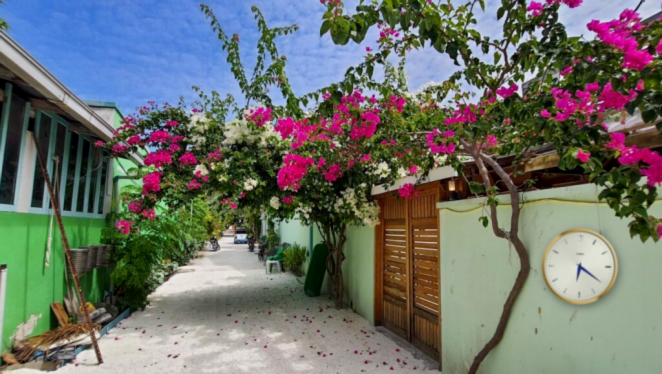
6 h 21 min
